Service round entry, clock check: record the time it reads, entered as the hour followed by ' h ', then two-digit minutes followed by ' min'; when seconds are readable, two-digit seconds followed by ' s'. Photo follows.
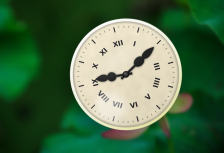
9 h 10 min
